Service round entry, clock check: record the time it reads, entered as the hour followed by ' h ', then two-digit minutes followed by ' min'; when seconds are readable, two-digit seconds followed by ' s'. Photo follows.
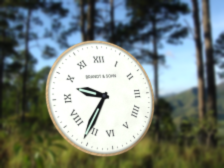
9 h 36 min
